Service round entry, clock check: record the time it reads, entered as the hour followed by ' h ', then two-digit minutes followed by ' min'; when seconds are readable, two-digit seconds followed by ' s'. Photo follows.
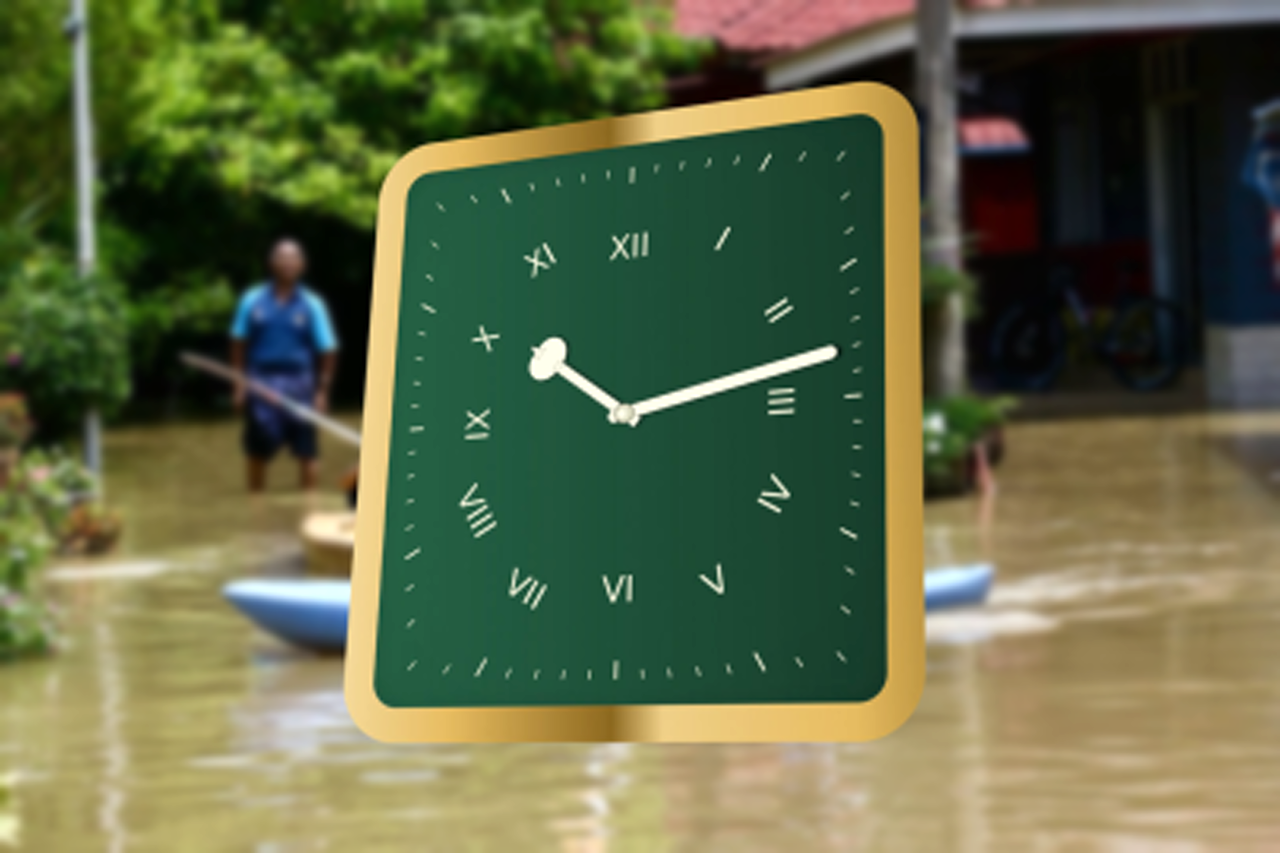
10 h 13 min
